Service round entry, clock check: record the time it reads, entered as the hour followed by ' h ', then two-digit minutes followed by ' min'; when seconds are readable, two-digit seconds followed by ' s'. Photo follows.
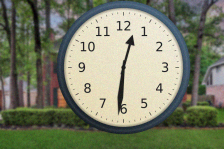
12 h 31 min
